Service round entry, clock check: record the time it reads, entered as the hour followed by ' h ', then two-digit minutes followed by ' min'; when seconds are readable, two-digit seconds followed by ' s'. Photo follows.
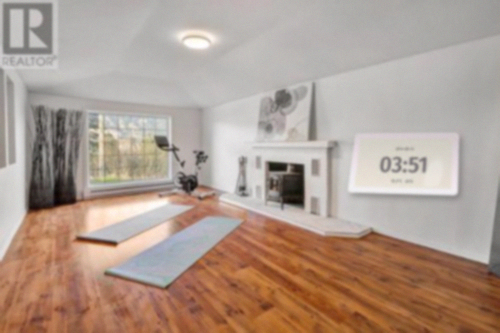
3 h 51 min
